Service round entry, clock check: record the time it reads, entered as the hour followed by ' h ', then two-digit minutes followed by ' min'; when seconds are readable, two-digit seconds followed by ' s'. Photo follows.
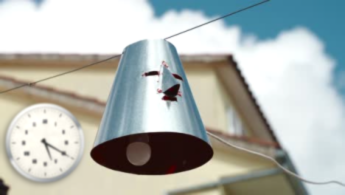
5 h 20 min
